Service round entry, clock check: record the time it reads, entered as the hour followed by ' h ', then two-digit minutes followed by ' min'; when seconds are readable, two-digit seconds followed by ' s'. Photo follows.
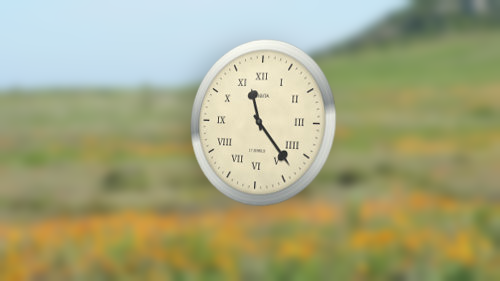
11 h 23 min
